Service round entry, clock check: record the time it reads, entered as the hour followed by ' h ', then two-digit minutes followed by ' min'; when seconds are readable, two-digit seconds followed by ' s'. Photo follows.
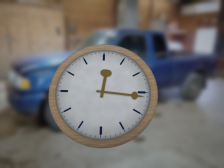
12 h 16 min
